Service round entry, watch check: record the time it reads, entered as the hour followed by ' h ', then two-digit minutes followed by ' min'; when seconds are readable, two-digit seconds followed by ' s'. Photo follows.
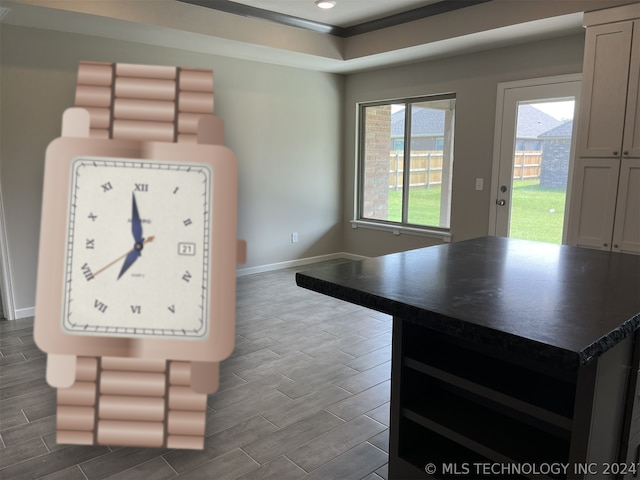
6 h 58 min 39 s
